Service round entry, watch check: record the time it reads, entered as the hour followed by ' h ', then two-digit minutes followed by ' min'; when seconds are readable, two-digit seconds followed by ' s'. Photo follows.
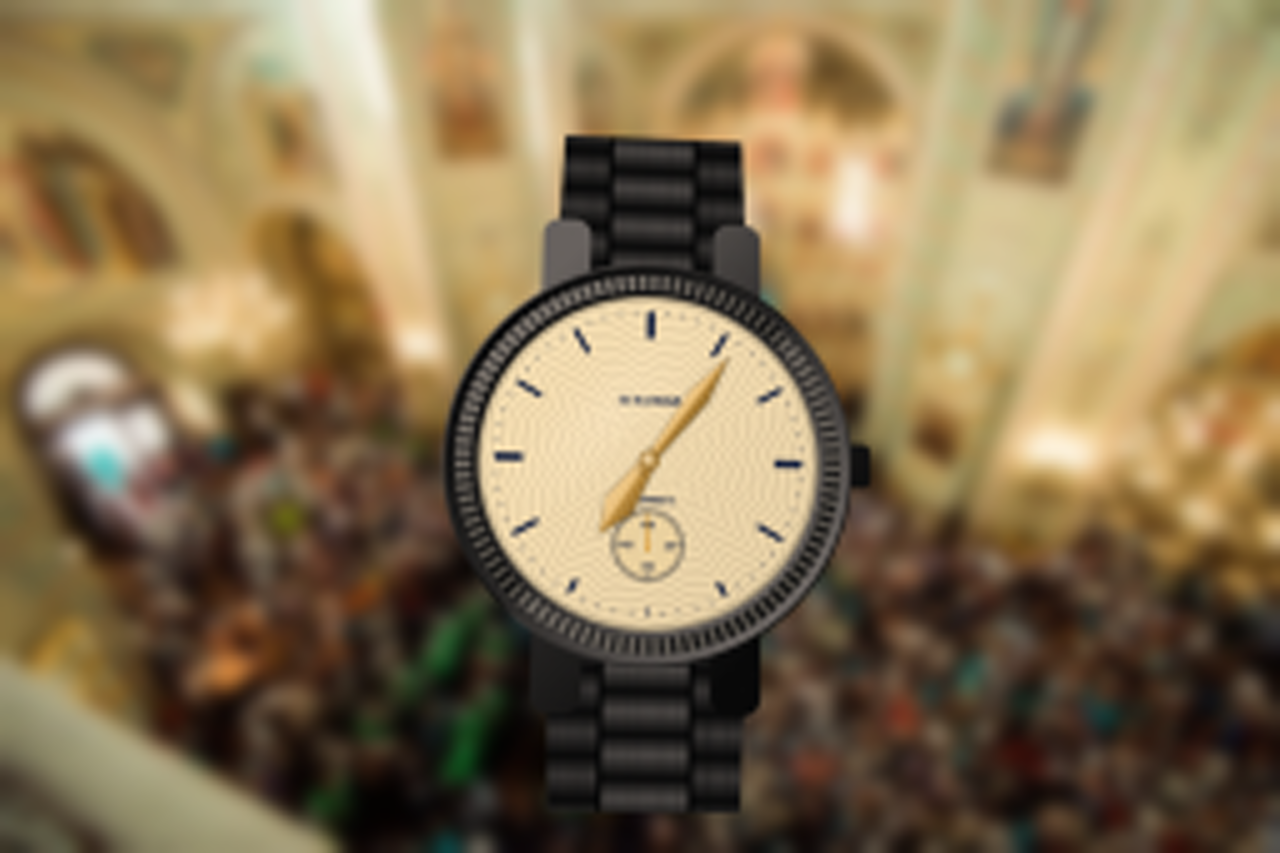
7 h 06 min
